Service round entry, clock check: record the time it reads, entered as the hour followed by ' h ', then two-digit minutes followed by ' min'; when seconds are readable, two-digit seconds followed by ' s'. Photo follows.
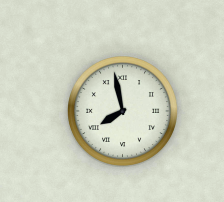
7 h 58 min
